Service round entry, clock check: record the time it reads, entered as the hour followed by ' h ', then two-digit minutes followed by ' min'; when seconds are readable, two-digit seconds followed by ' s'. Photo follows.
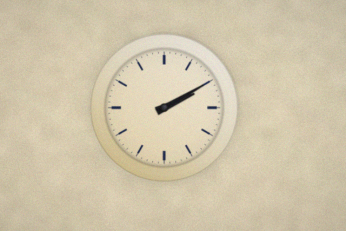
2 h 10 min
